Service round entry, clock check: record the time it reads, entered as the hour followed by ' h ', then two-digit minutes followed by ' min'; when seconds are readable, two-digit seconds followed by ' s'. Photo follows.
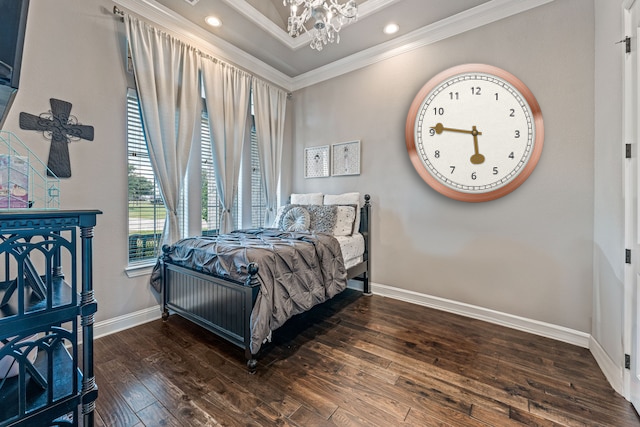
5 h 46 min
